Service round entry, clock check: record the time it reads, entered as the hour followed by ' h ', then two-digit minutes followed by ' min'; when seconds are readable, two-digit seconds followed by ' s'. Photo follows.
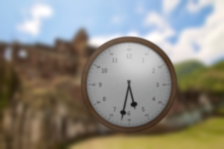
5 h 32 min
